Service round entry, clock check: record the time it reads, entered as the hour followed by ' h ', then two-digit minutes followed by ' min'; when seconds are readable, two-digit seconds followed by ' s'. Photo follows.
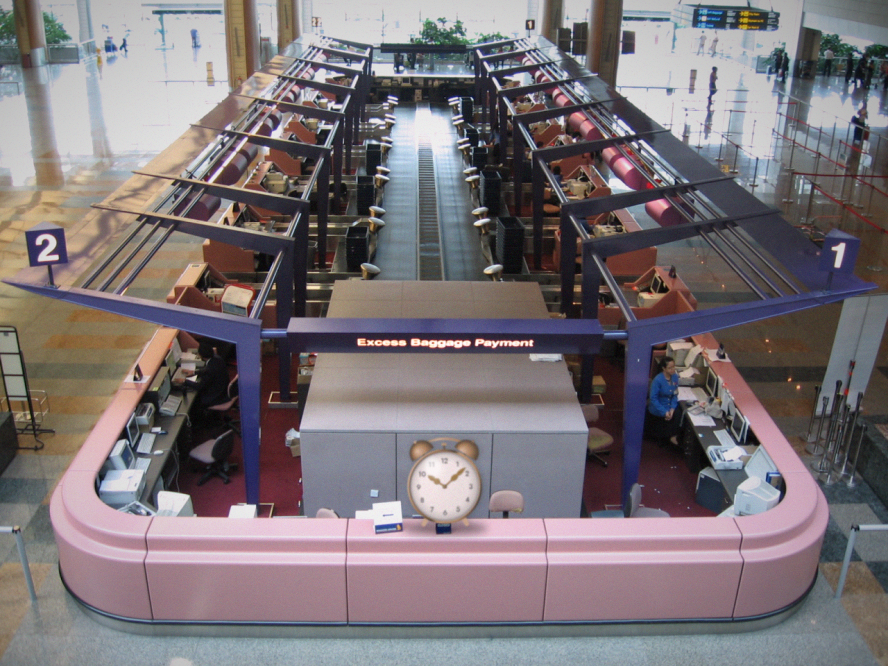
10 h 08 min
